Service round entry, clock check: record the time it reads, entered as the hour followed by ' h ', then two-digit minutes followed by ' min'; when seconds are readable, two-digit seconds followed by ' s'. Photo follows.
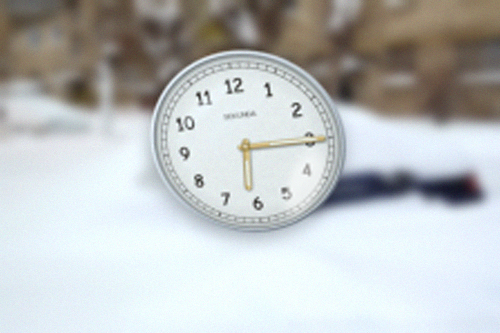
6 h 15 min
